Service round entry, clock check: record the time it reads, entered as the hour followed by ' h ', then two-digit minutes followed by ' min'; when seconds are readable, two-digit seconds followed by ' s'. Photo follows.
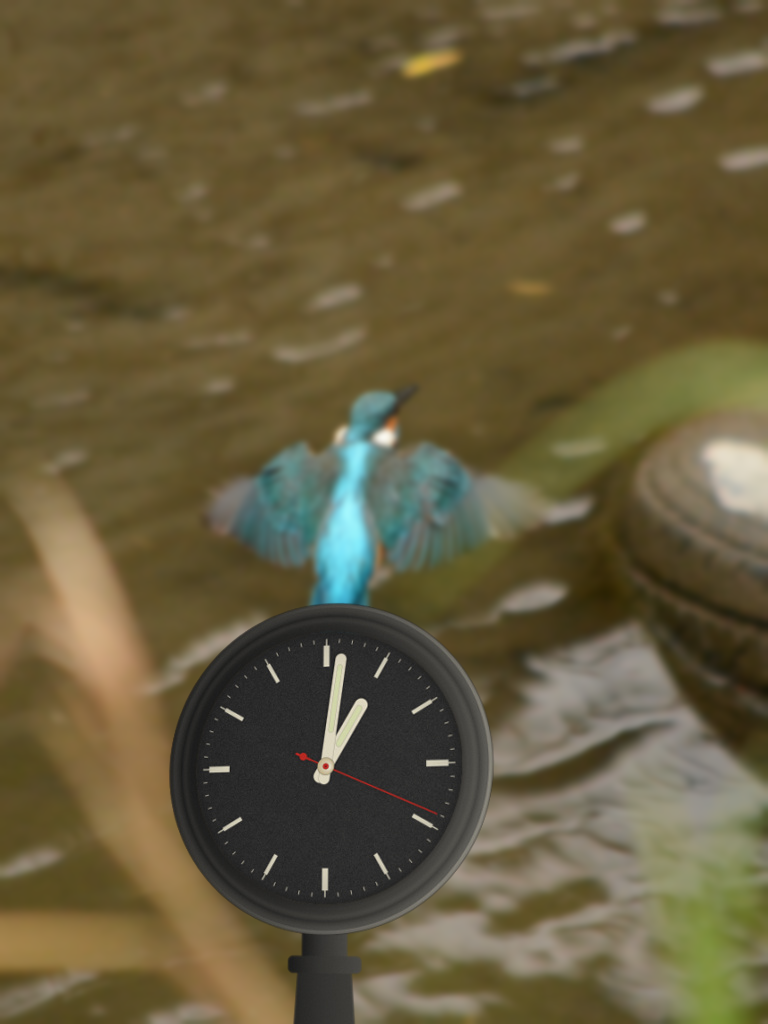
1 h 01 min 19 s
